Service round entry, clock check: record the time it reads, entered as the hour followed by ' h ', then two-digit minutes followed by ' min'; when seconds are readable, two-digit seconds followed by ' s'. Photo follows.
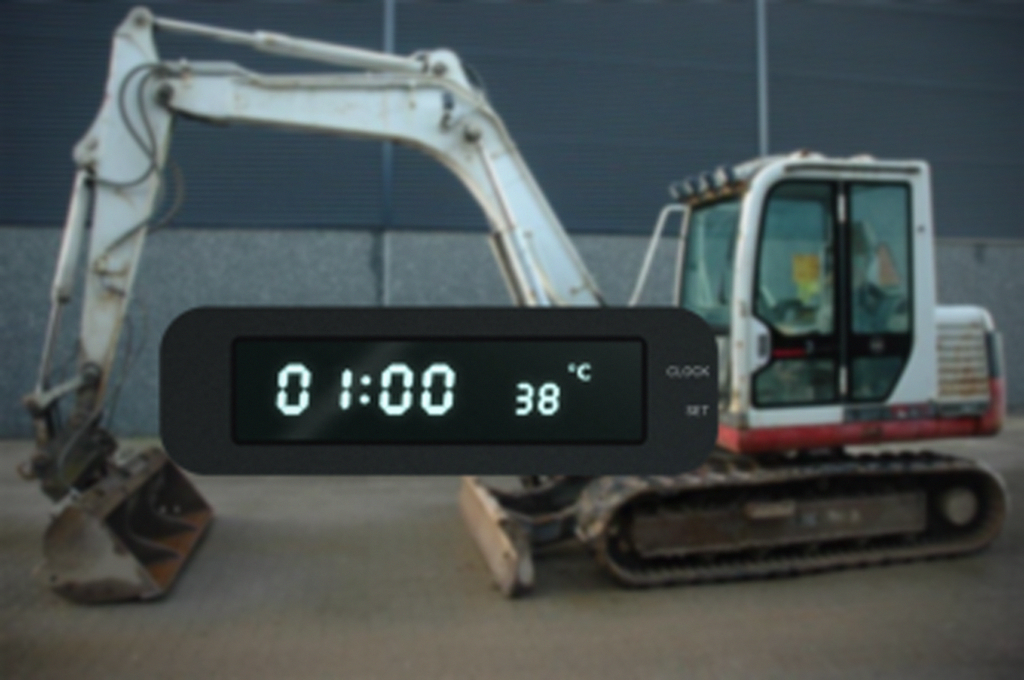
1 h 00 min
